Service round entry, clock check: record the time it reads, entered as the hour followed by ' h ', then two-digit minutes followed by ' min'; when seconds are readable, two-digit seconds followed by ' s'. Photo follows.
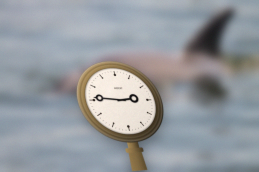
2 h 46 min
